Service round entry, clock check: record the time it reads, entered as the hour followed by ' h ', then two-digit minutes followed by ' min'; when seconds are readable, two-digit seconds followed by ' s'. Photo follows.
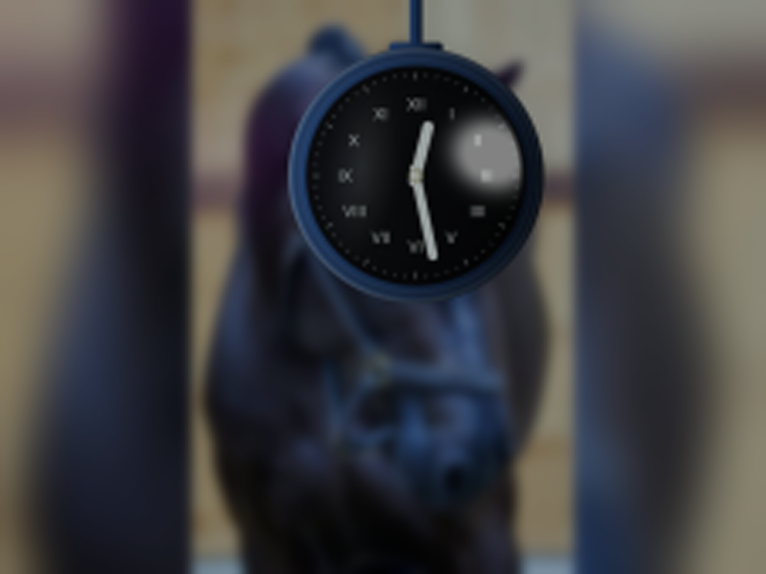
12 h 28 min
